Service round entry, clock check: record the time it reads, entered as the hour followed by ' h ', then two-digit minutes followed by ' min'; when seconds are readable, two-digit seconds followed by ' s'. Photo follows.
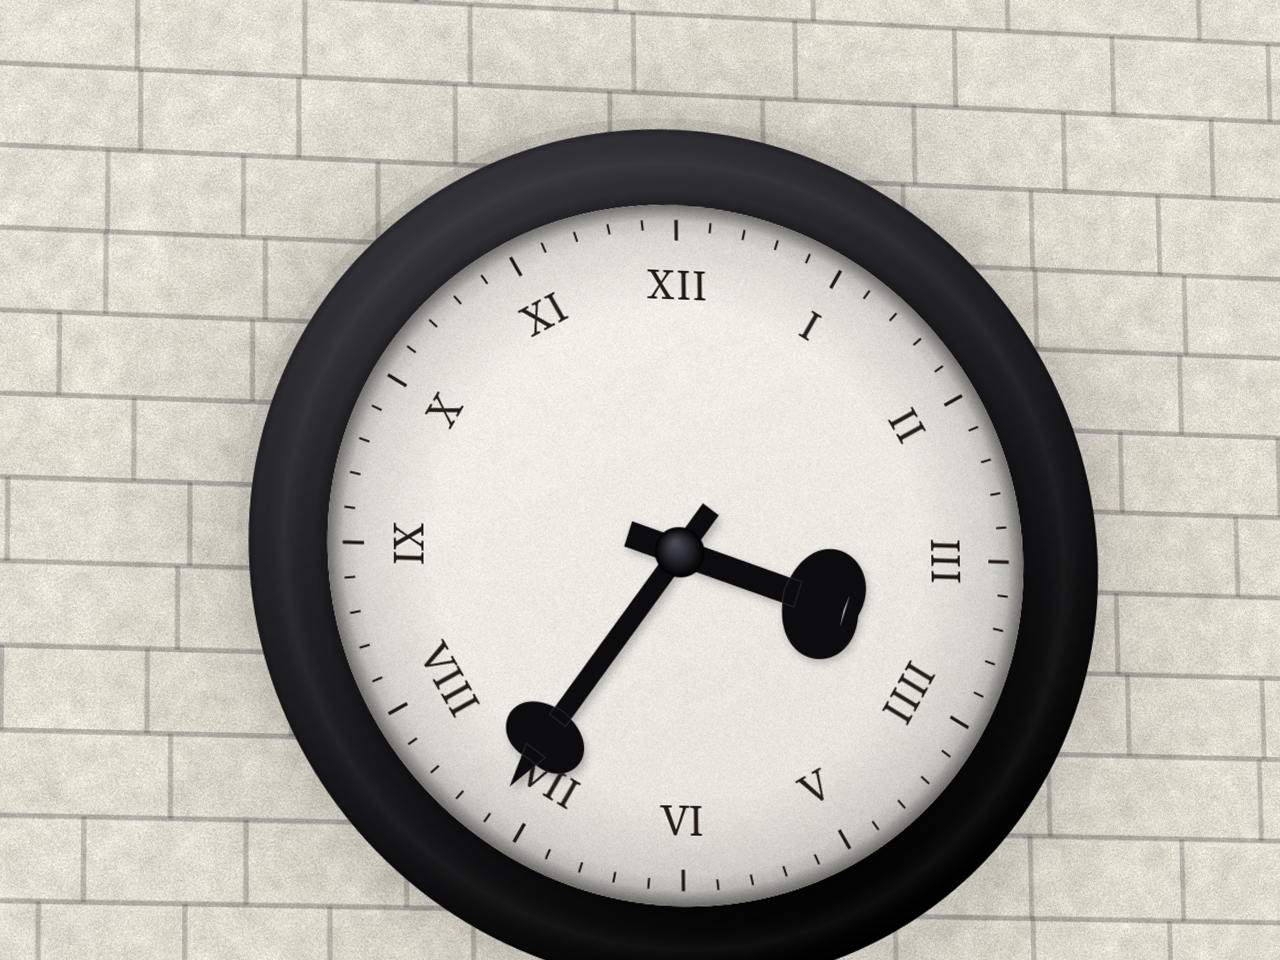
3 h 36 min
